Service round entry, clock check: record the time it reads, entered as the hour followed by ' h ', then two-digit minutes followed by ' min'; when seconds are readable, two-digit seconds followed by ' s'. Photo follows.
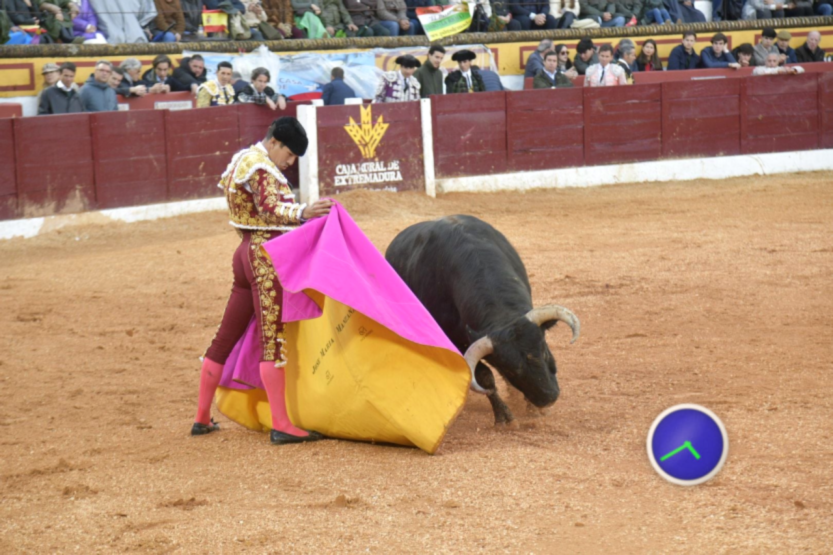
4 h 40 min
